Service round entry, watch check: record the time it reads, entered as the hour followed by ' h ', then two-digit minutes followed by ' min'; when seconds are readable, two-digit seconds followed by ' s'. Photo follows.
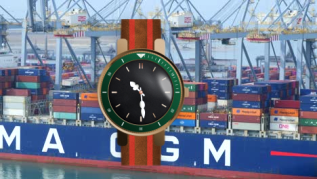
10 h 29 min
